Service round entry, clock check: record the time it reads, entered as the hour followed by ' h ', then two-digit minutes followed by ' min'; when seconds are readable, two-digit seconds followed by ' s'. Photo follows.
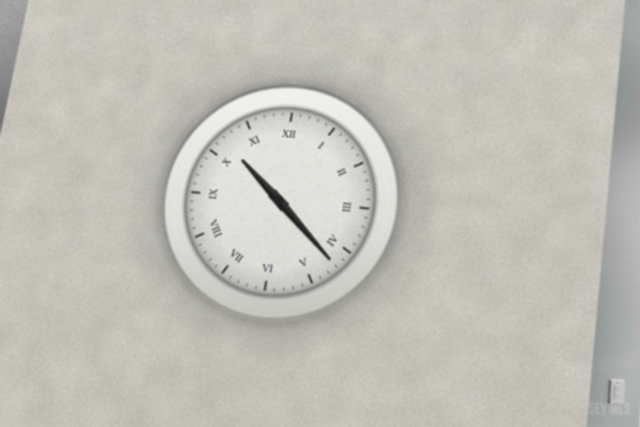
10 h 22 min
